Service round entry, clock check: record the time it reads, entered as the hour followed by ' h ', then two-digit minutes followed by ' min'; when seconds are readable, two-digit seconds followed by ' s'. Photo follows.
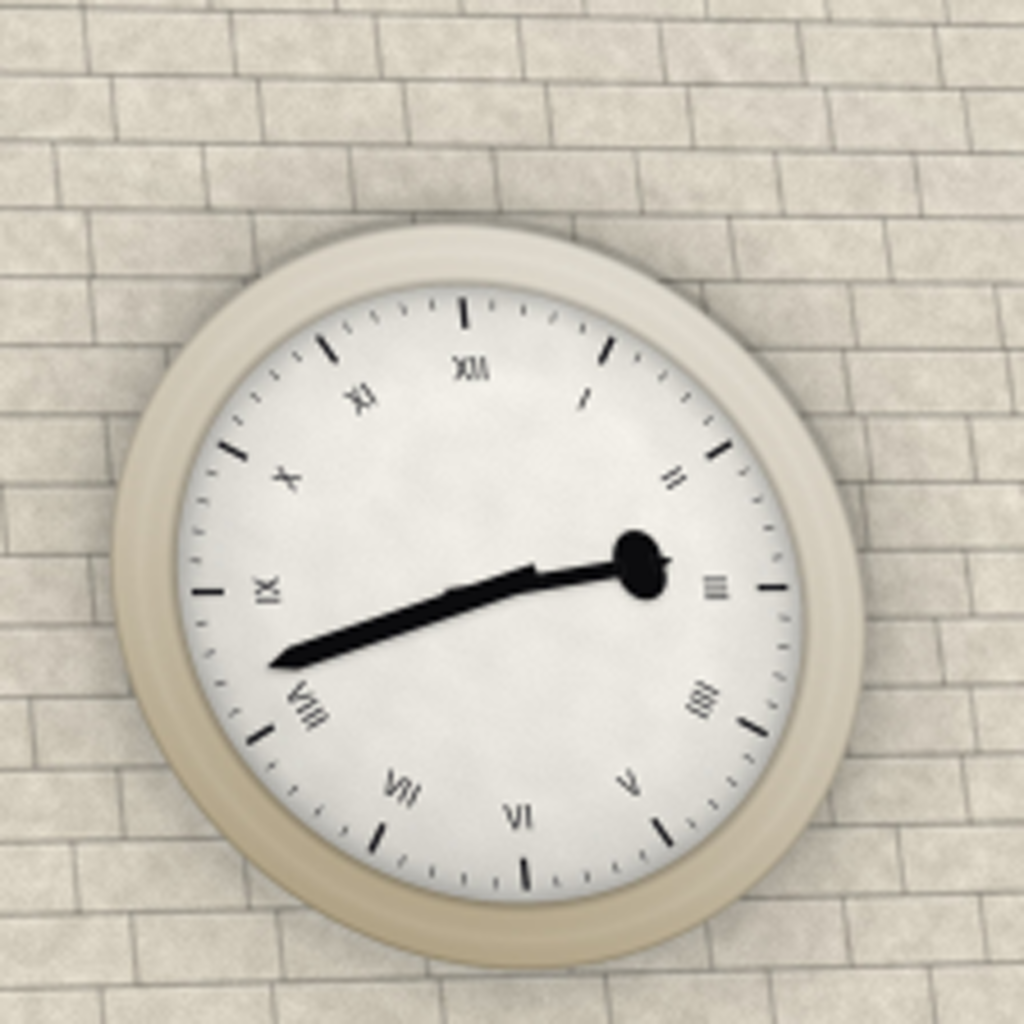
2 h 42 min
